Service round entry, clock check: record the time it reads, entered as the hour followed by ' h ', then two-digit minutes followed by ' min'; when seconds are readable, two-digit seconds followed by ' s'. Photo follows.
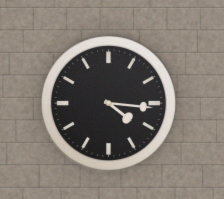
4 h 16 min
